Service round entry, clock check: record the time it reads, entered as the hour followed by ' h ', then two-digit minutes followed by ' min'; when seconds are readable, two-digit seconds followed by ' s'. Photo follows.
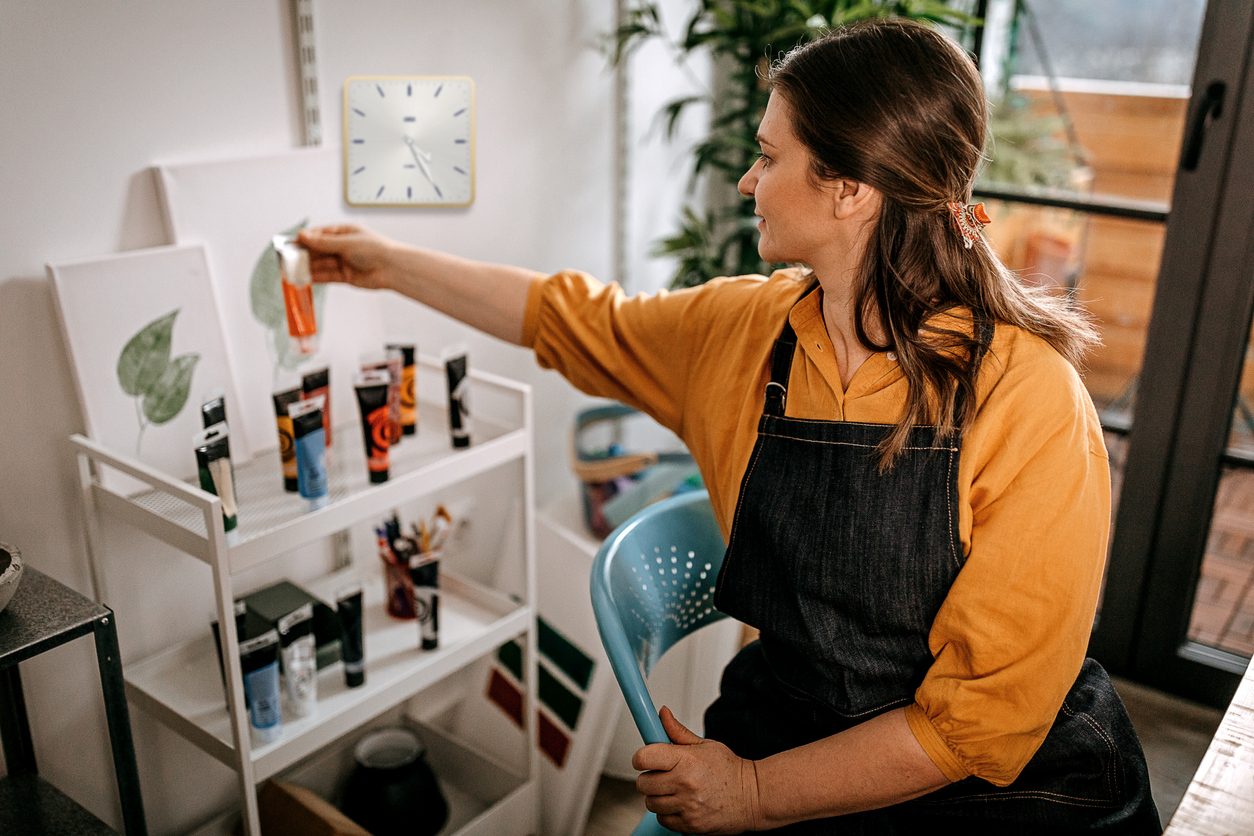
4 h 25 min
